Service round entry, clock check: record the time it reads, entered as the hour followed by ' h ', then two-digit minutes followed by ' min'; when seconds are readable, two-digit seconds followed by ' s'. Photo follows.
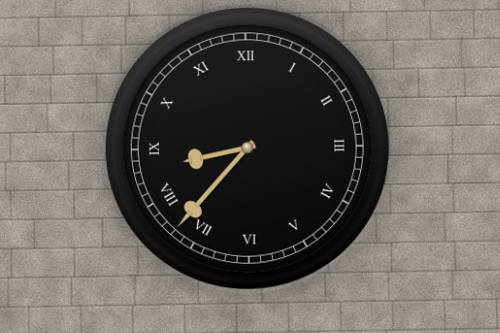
8 h 37 min
